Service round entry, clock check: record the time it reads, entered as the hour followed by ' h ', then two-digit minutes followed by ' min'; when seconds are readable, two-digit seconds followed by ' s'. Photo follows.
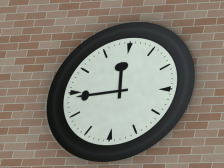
11 h 44 min
